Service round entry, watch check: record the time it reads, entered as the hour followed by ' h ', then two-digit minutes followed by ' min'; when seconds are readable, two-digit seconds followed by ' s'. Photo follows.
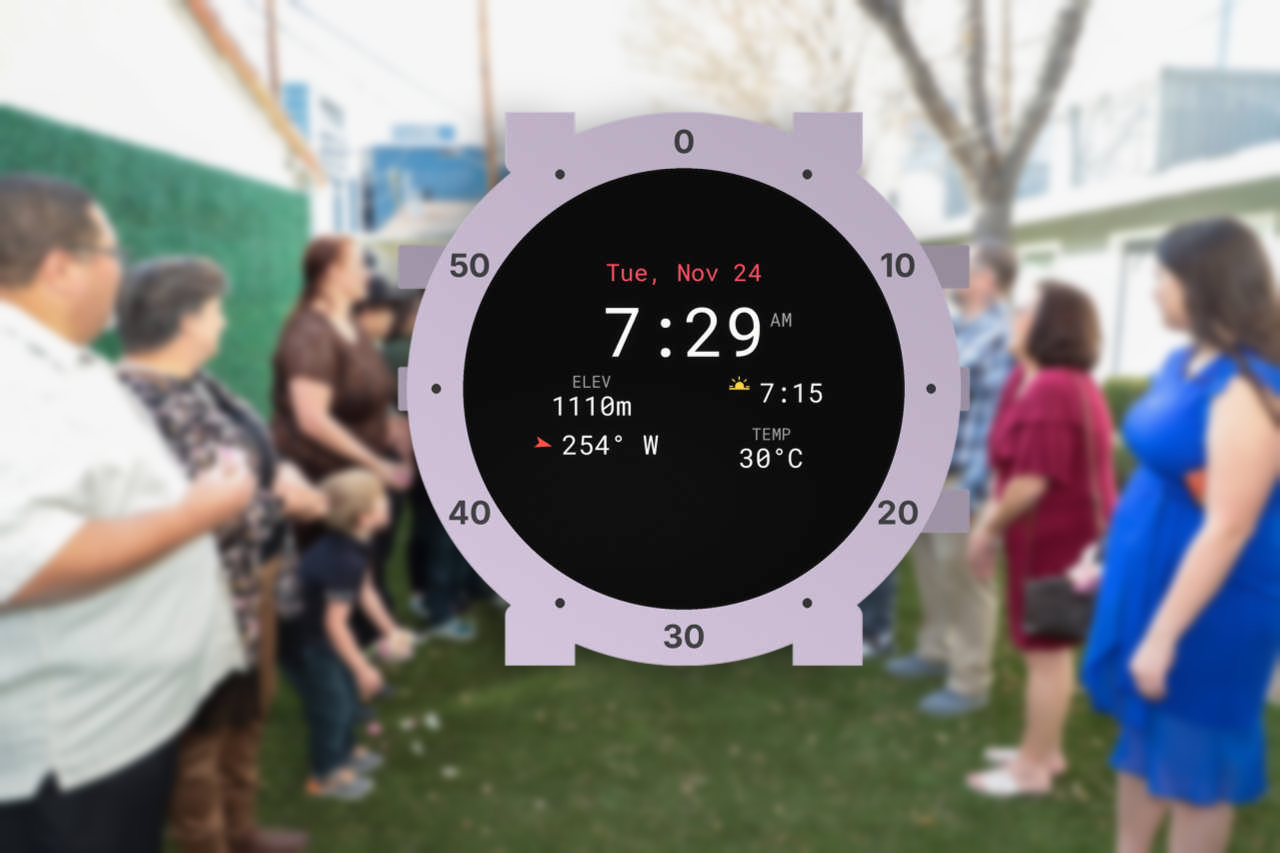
7 h 29 min
